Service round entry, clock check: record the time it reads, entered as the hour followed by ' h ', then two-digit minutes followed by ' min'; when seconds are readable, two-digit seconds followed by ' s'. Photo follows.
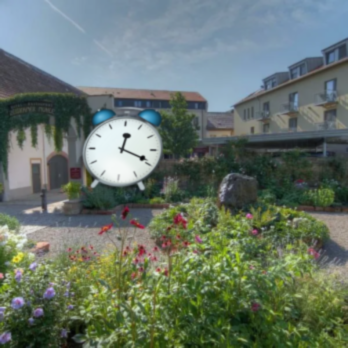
12 h 19 min
